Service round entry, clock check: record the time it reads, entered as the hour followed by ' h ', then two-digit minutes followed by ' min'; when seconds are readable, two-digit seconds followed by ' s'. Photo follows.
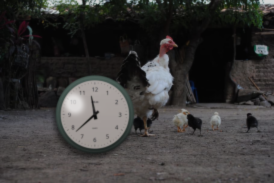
11 h 38 min
